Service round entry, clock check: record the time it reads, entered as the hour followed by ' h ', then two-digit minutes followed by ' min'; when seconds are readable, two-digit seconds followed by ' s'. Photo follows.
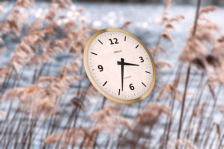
3 h 34 min
